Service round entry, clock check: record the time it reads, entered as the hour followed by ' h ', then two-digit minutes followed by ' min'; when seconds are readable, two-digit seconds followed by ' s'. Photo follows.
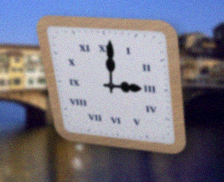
3 h 01 min
